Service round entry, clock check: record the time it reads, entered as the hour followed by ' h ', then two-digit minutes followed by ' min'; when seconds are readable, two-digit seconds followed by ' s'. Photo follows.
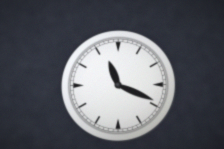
11 h 19 min
